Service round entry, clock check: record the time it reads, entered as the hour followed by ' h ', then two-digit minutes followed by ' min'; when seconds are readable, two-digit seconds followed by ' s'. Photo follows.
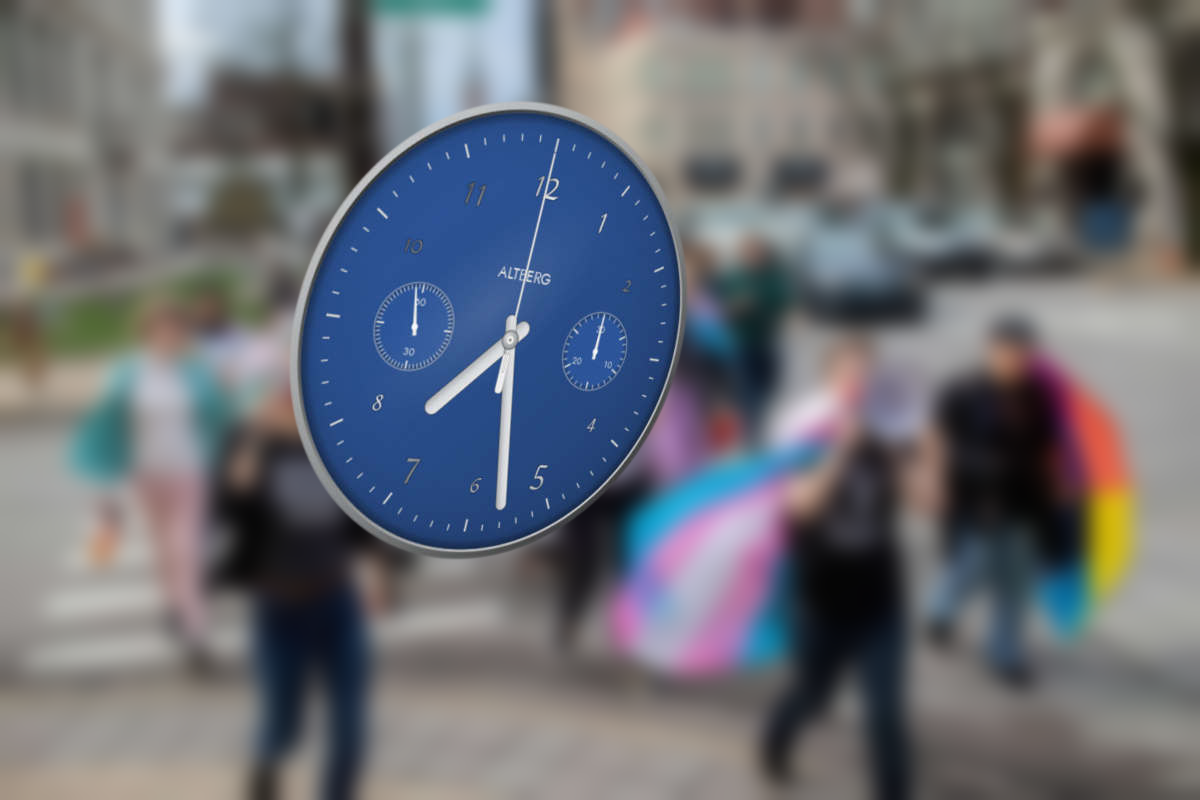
7 h 27 min 58 s
